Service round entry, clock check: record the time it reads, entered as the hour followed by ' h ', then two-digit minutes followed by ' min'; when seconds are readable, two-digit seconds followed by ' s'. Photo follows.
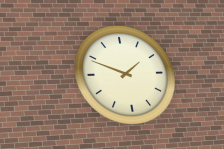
1 h 49 min
